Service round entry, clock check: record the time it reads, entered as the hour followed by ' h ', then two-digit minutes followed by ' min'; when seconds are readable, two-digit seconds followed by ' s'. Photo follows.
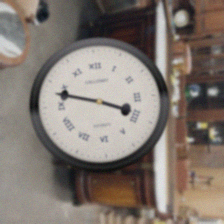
3 h 48 min
